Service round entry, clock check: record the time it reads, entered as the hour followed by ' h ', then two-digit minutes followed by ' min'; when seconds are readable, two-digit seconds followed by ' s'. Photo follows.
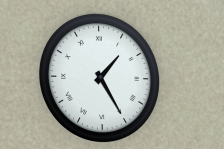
1 h 25 min
